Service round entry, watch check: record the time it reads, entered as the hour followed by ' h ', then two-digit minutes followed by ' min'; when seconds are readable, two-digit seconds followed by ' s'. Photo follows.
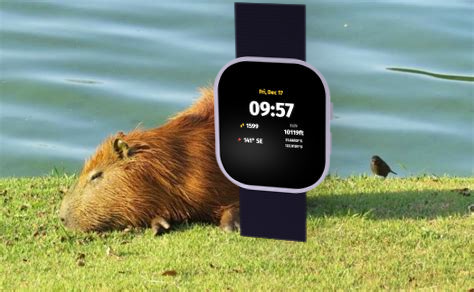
9 h 57 min
